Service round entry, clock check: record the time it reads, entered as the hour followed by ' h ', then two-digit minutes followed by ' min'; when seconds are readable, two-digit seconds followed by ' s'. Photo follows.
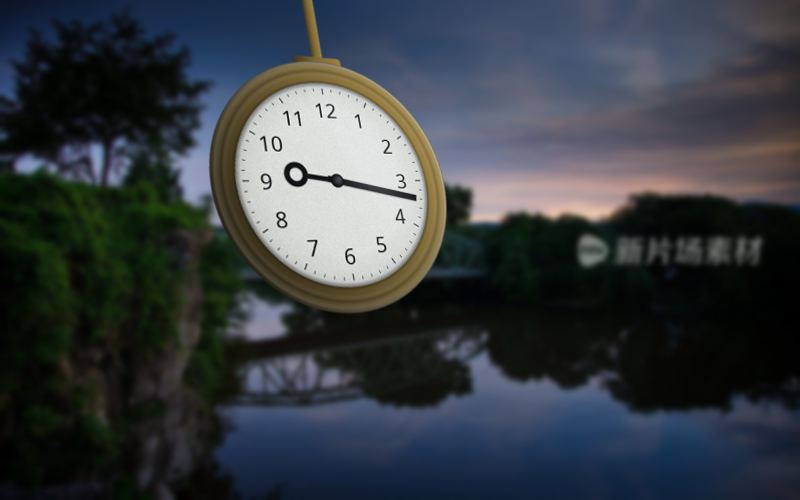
9 h 17 min
